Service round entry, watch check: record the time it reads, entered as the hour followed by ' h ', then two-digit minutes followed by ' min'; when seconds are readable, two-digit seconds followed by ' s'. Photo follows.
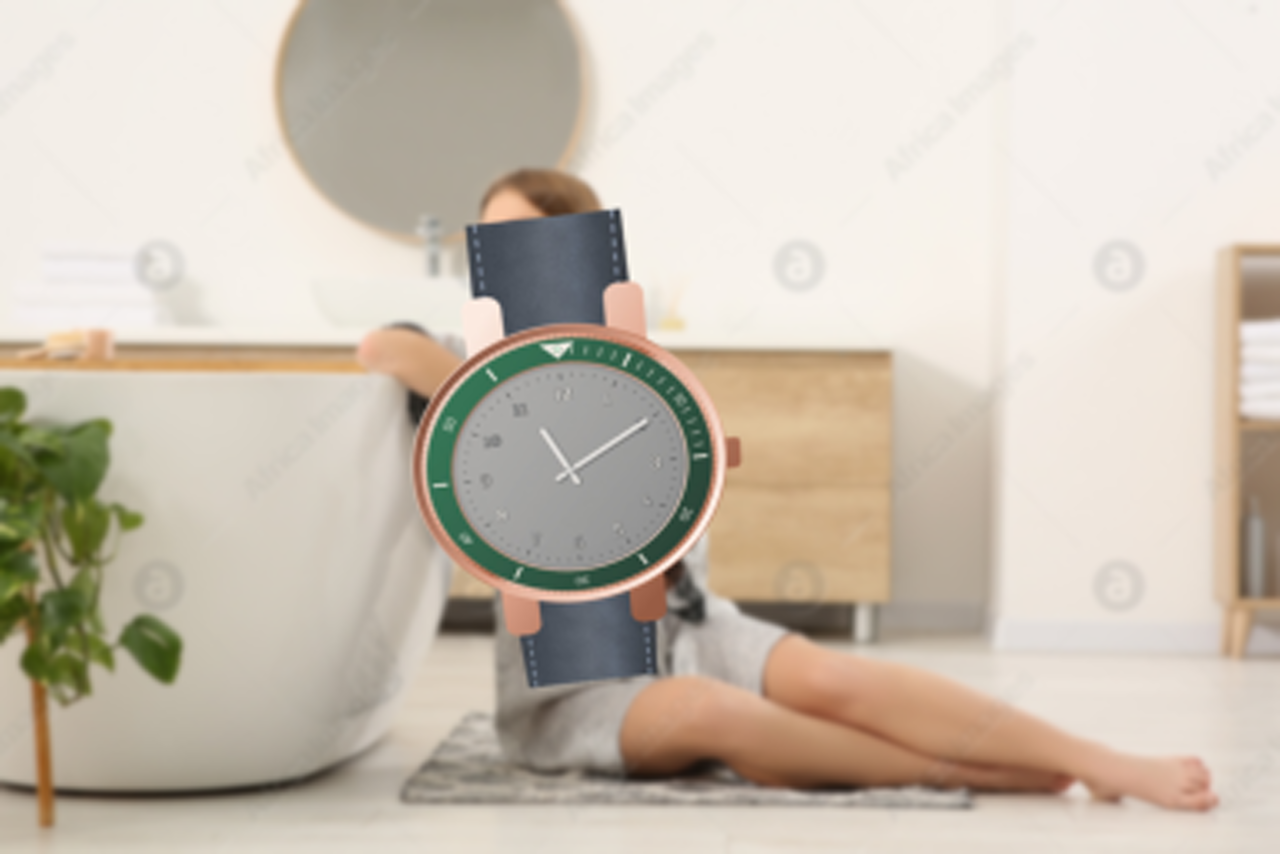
11 h 10 min
